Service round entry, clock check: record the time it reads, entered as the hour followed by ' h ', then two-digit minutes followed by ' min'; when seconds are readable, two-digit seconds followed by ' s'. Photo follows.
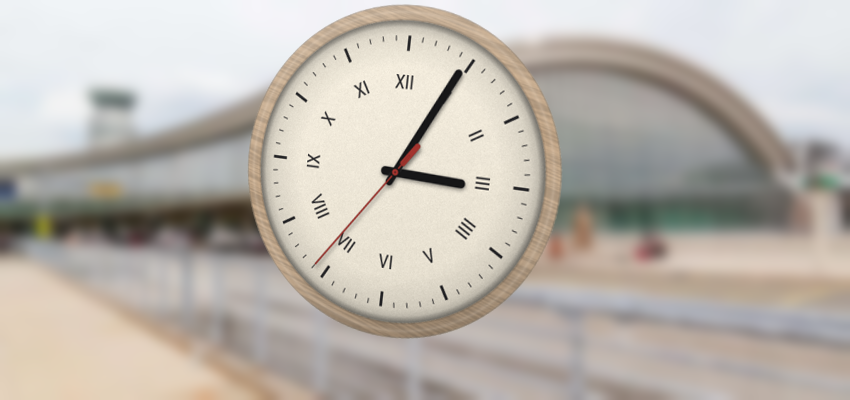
3 h 04 min 36 s
